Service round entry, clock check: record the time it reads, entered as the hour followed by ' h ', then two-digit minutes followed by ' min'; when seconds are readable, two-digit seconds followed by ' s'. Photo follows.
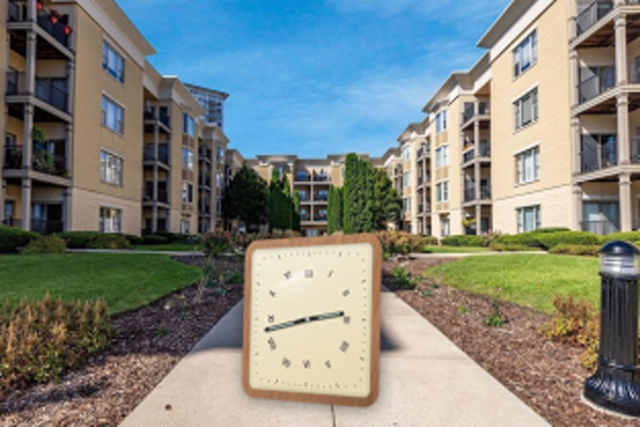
2 h 43 min
